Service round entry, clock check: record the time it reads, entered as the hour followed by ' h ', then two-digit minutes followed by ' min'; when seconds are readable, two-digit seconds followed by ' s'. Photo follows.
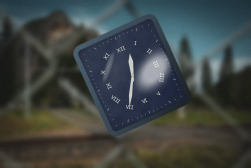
12 h 35 min
